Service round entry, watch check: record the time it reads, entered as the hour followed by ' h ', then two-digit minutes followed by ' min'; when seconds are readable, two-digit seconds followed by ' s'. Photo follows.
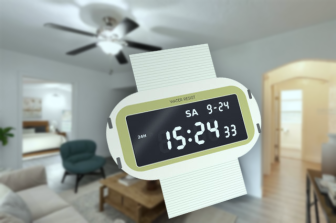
15 h 24 min 33 s
